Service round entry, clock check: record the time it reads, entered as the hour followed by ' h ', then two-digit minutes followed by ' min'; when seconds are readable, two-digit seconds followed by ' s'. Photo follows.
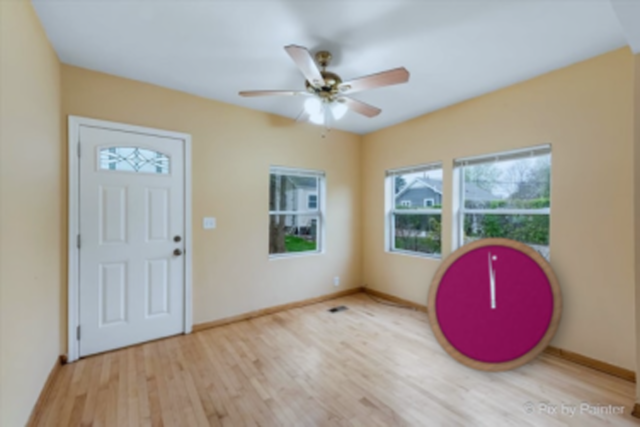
11 h 59 min
